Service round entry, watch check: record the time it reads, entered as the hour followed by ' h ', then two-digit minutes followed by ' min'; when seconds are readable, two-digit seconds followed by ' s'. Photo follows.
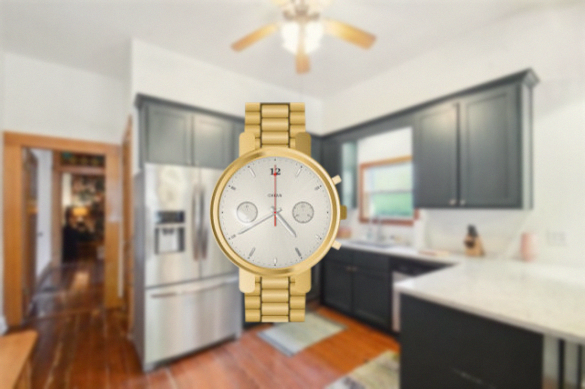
4 h 40 min
